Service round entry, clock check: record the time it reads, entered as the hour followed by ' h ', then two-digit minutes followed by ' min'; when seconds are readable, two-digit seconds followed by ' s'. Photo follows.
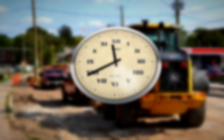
11 h 40 min
